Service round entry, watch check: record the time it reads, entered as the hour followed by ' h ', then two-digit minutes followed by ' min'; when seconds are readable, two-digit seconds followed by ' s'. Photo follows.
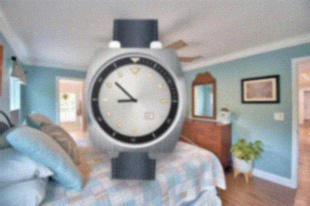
8 h 52 min
